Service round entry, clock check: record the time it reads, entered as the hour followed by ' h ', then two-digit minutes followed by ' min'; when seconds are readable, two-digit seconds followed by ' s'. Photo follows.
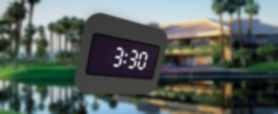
3 h 30 min
